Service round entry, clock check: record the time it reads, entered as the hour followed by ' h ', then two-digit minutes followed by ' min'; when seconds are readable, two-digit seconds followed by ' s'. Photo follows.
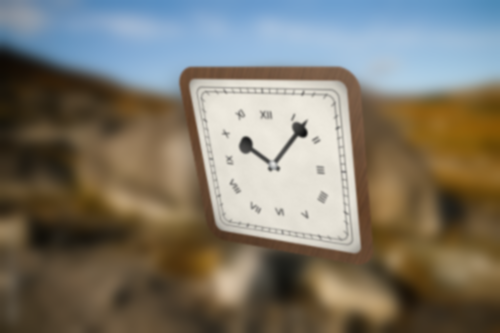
10 h 07 min
